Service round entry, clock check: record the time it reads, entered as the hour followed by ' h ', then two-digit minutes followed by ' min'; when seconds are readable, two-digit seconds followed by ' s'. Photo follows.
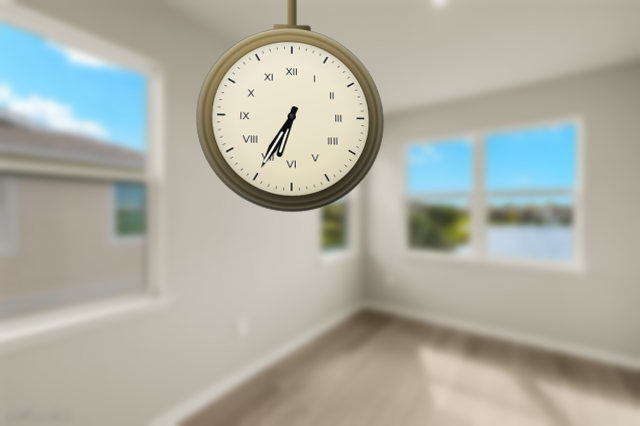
6 h 35 min
